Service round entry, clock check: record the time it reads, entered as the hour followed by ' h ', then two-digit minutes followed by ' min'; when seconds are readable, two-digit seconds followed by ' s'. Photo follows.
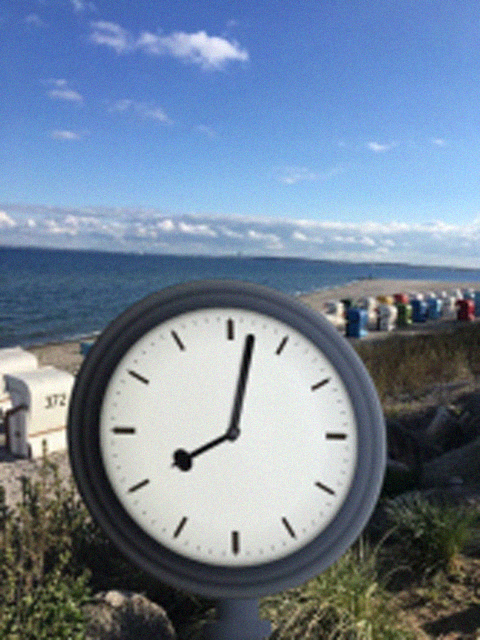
8 h 02 min
